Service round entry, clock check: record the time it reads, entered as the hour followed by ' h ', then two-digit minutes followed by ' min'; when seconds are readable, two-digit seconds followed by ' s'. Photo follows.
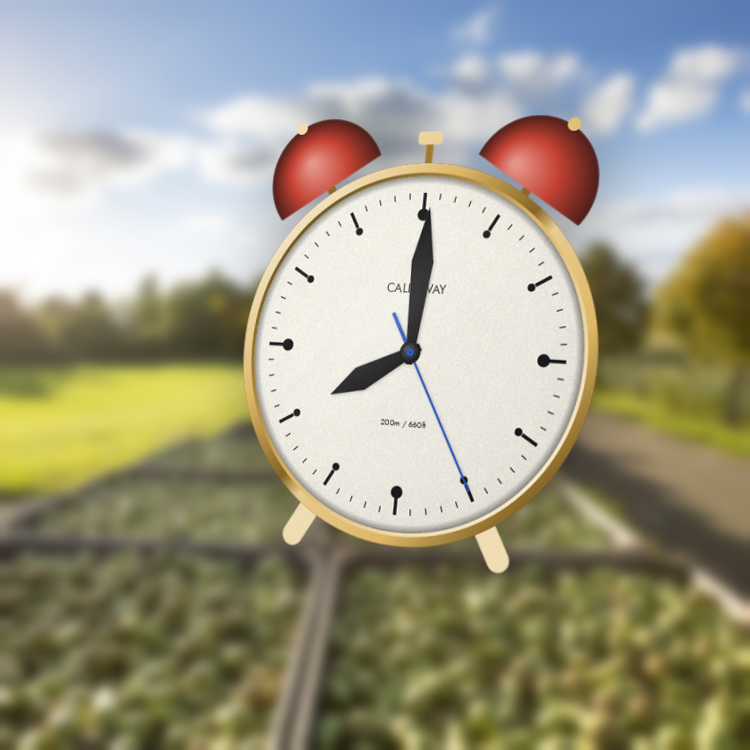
8 h 00 min 25 s
